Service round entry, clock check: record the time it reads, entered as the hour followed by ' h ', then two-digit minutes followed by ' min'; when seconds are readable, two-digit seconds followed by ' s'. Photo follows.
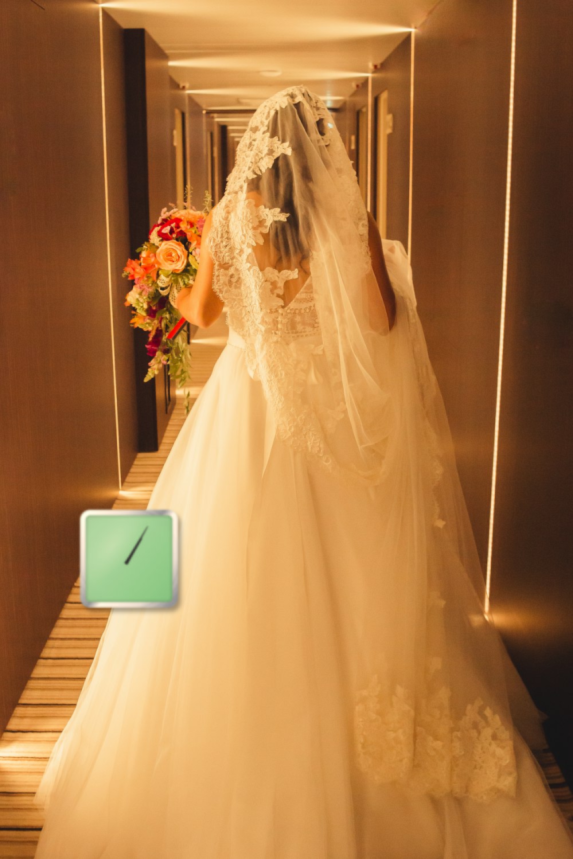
1 h 05 min
